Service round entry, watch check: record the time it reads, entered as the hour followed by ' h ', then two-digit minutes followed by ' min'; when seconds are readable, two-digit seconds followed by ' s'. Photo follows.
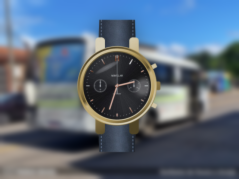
2 h 33 min
